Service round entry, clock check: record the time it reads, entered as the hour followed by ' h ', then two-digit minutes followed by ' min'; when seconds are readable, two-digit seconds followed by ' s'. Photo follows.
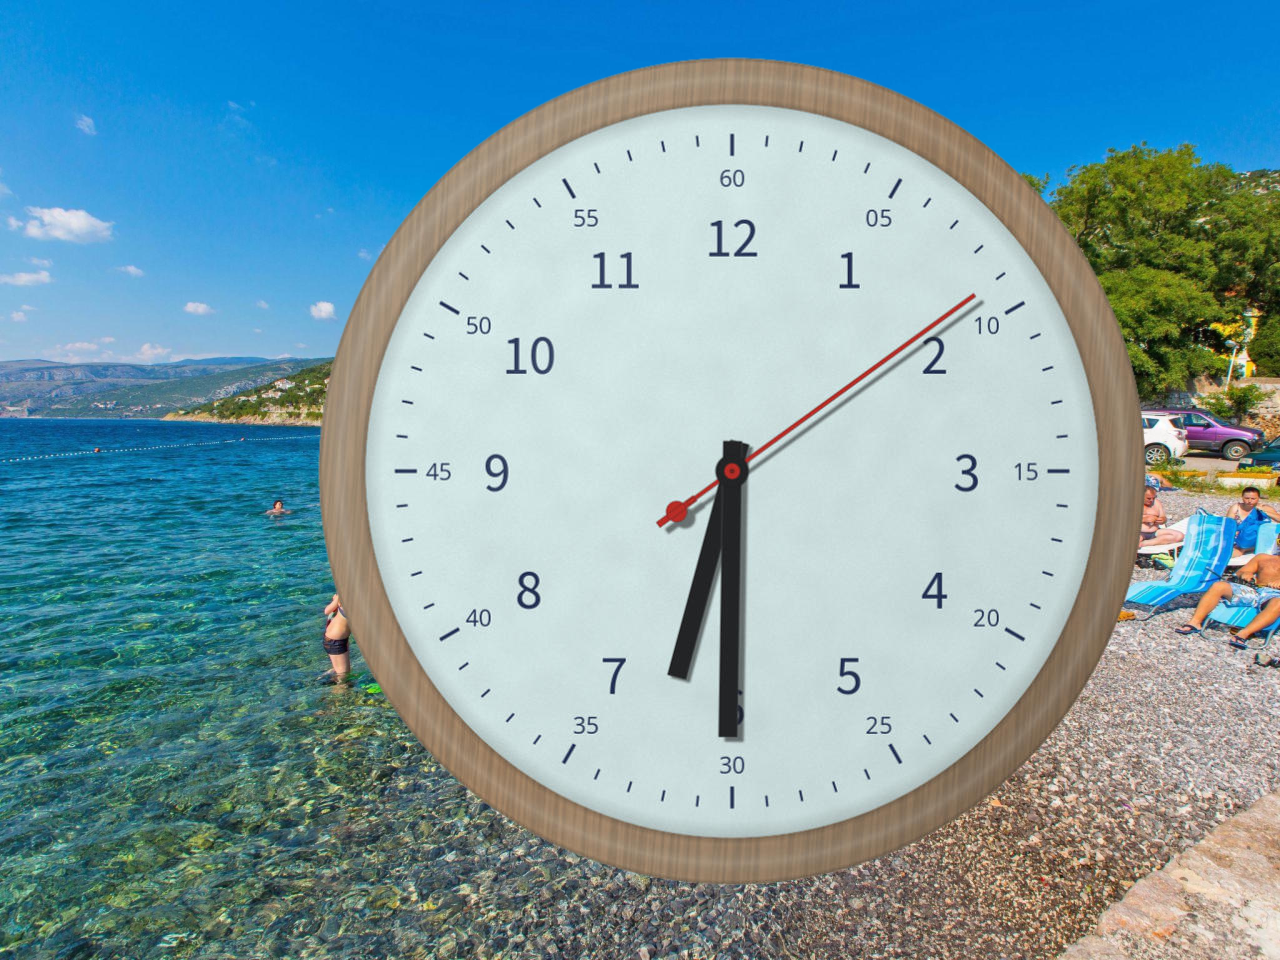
6 h 30 min 09 s
